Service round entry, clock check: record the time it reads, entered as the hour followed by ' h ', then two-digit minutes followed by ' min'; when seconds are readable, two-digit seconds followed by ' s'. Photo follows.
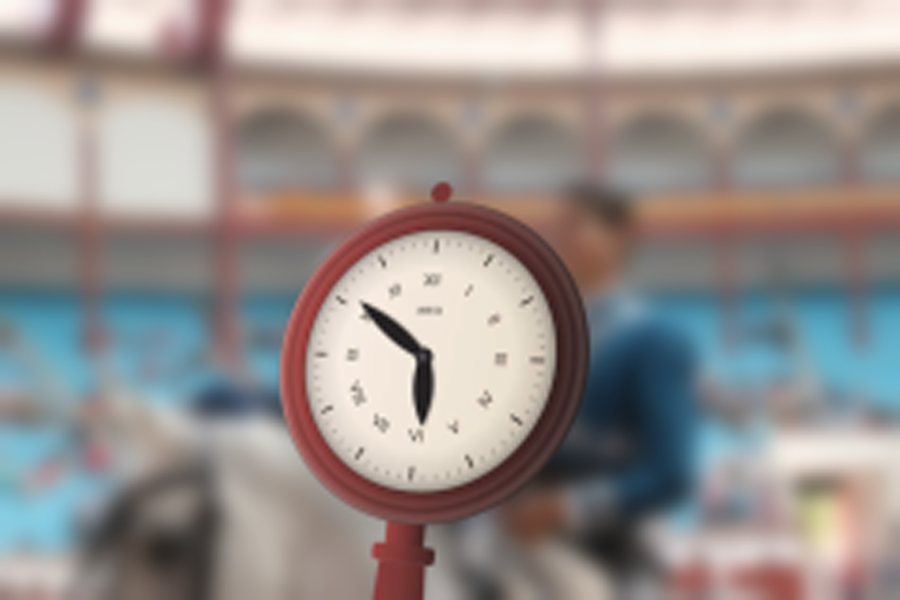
5 h 51 min
